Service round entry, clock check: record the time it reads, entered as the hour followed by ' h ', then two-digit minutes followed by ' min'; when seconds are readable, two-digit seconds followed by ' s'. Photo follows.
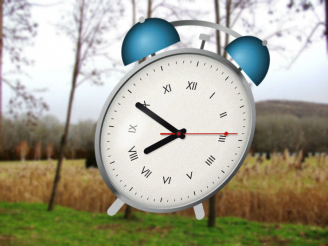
7 h 49 min 14 s
